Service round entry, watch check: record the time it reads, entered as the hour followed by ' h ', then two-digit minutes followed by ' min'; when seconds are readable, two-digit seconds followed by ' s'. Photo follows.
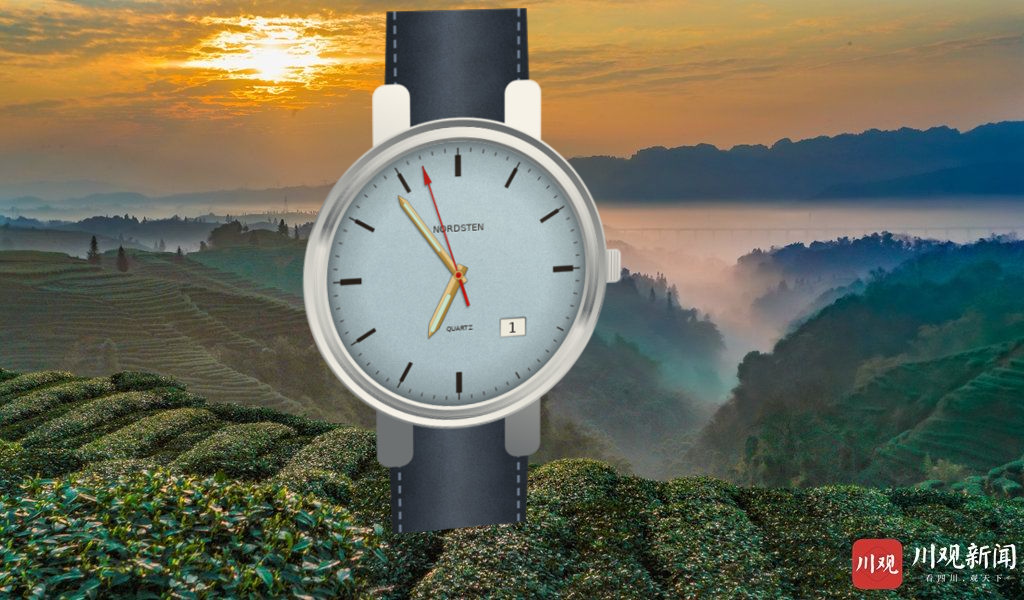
6 h 53 min 57 s
